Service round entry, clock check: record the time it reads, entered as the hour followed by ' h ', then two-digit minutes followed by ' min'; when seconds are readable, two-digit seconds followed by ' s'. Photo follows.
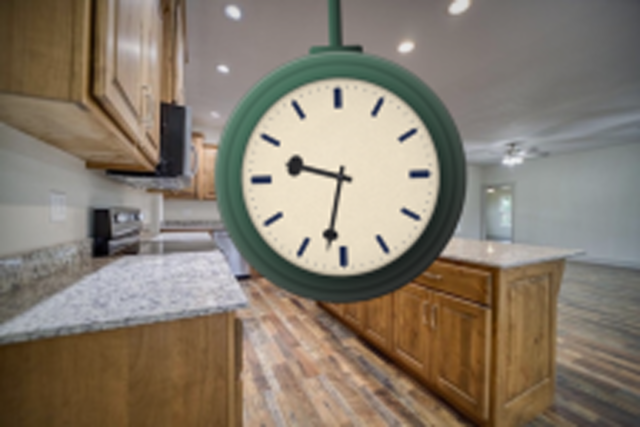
9 h 32 min
